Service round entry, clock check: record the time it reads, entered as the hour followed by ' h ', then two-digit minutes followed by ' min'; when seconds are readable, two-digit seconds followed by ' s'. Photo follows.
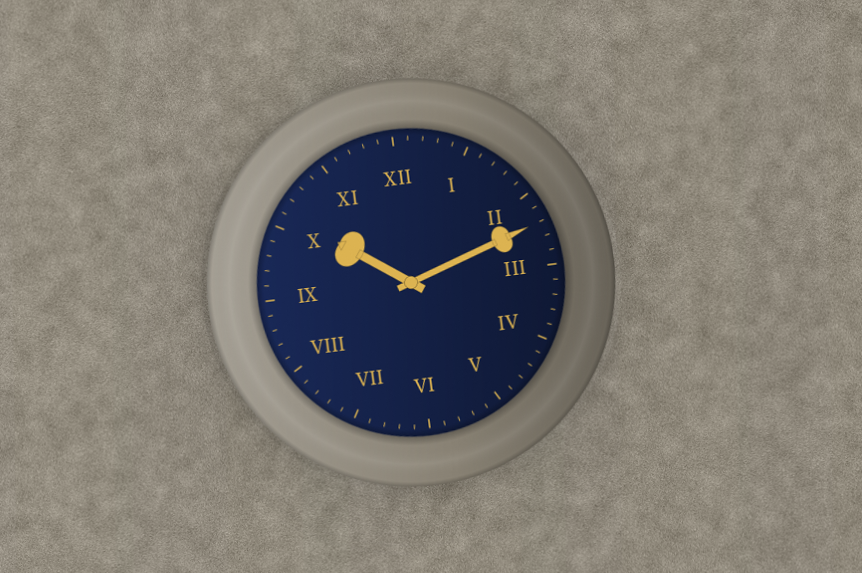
10 h 12 min
